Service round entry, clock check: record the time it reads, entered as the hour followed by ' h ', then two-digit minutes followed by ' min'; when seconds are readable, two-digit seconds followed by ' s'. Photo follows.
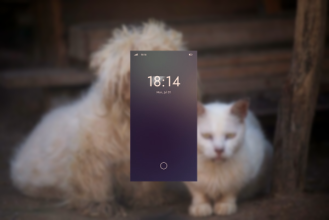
18 h 14 min
